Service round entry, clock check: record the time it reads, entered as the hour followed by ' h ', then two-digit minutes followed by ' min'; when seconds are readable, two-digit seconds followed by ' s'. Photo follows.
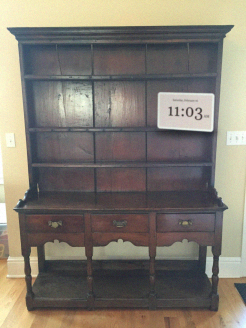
11 h 03 min
